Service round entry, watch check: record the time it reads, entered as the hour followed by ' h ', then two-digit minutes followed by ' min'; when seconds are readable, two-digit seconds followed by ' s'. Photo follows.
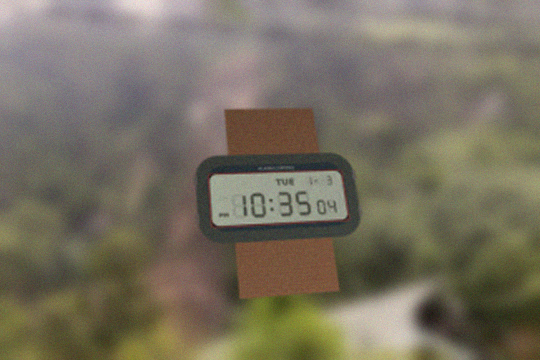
10 h 35 min 04 s
